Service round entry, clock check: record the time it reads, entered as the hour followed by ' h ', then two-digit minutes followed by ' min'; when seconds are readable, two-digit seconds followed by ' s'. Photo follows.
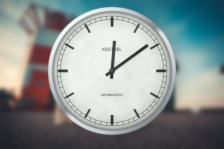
12 h 09 min
